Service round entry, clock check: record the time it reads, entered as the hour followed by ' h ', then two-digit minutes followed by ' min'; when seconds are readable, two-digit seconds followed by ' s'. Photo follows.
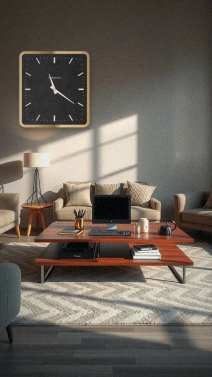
11 h 21 min
